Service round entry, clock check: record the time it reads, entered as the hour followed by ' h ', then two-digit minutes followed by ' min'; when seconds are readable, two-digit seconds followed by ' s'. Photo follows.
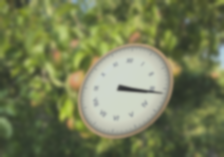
3 h 16 min
